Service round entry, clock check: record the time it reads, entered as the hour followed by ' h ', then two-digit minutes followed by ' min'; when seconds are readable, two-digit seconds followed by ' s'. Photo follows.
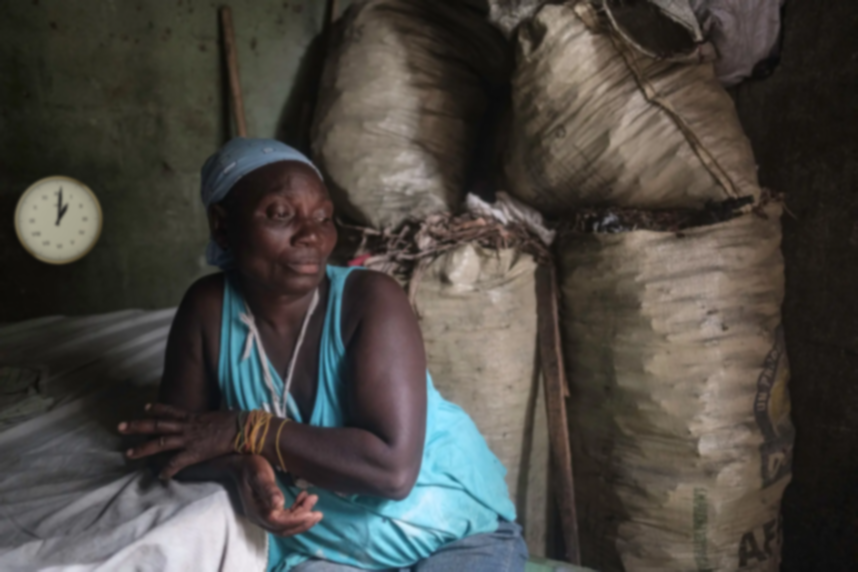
1 h 01 min
